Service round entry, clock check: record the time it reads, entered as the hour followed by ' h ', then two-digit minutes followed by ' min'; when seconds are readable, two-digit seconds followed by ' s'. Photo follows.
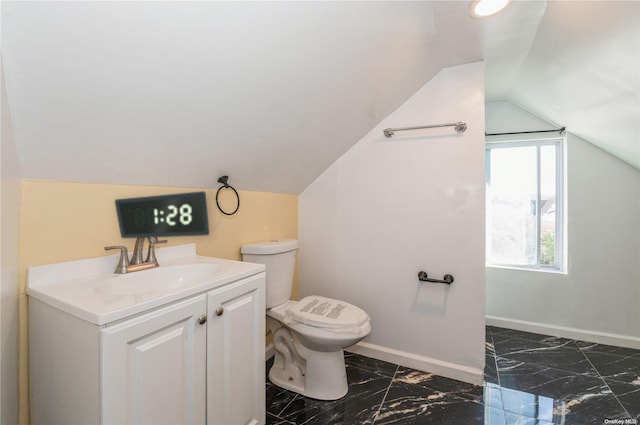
1 h 28 min
